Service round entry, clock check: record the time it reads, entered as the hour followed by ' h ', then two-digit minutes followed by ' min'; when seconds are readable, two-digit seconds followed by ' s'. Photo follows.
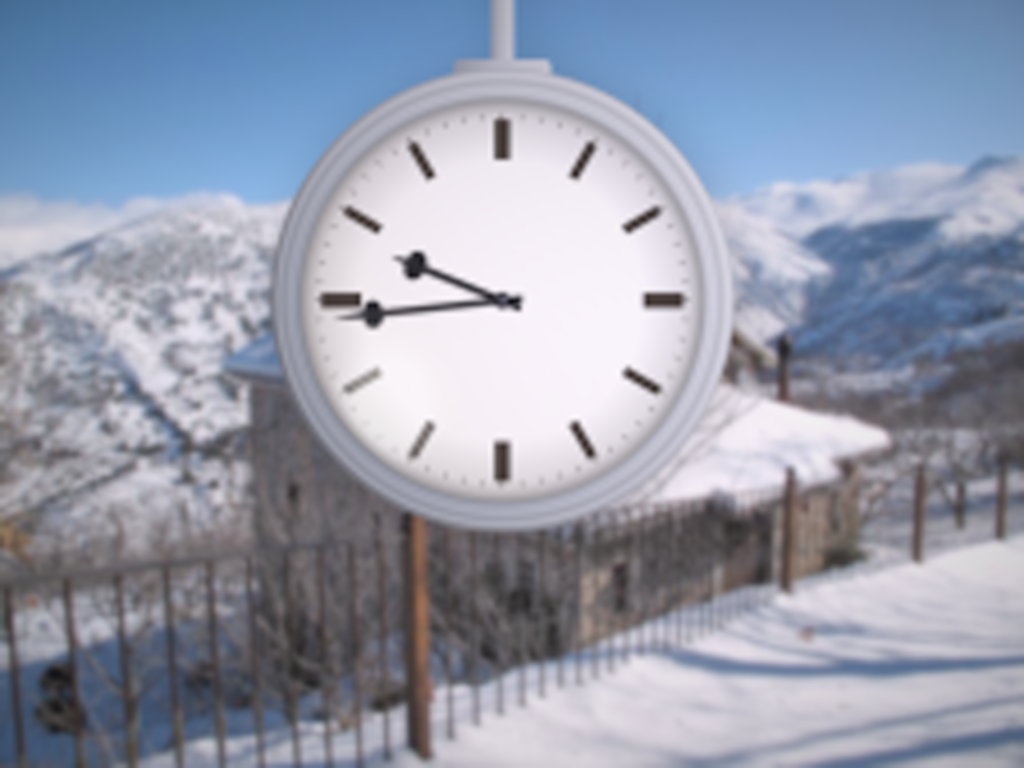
9 h 44 min
